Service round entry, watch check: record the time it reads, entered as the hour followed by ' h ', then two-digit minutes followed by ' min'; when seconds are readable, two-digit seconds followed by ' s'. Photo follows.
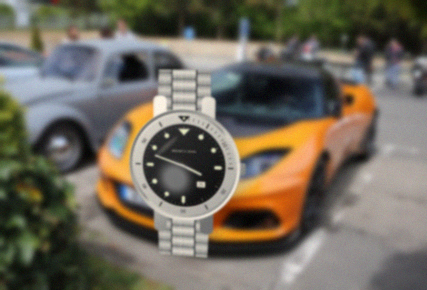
3 h 48 min
